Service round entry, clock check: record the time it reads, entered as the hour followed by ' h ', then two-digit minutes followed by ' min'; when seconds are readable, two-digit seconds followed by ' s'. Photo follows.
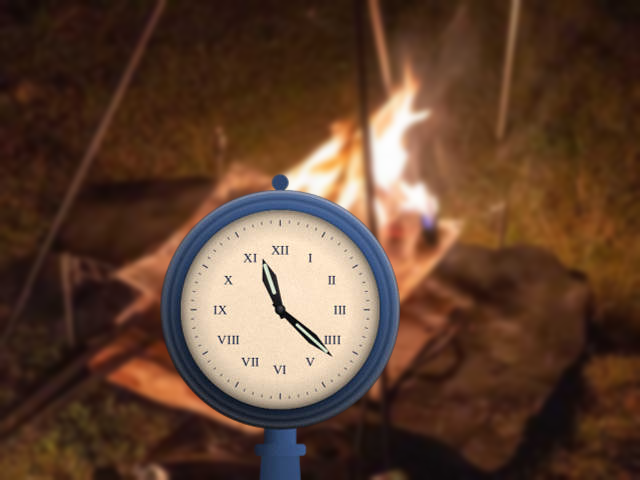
11 h 22 min
